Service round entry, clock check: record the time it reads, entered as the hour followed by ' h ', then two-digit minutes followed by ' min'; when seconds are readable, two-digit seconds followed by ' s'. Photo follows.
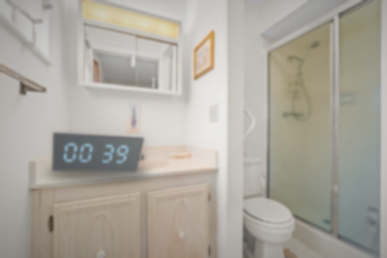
0 h 39 min
